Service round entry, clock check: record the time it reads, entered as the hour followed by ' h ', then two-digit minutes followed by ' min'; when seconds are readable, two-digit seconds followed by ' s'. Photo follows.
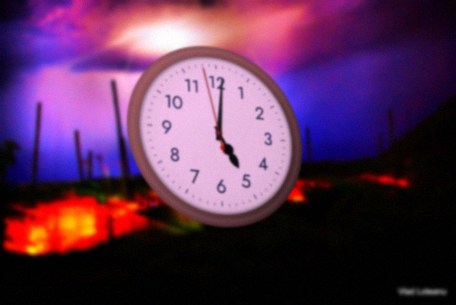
5 h 00 min 58 s
